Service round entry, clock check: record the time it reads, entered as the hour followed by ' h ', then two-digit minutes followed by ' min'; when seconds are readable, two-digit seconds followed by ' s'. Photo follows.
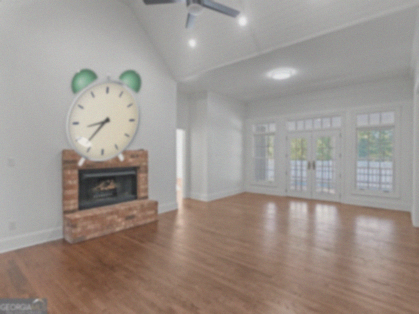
8 h 37 min
